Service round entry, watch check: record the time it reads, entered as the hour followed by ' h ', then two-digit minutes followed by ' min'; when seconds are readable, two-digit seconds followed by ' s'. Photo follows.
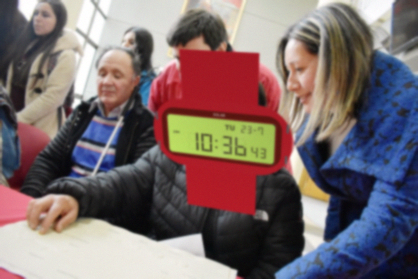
10 h 36 min
